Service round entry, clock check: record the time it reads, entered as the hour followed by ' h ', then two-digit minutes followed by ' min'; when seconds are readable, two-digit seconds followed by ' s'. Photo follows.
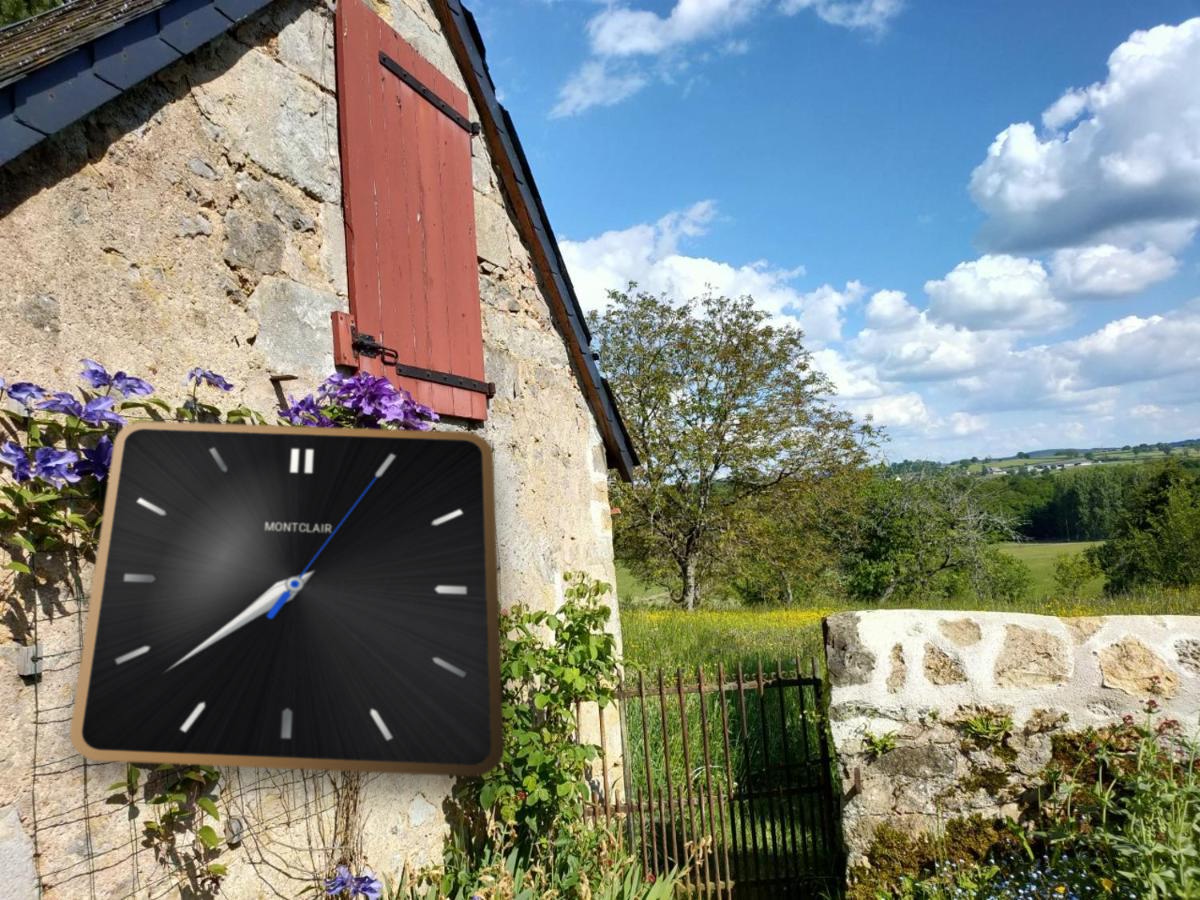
7 h 38 min 05 s
